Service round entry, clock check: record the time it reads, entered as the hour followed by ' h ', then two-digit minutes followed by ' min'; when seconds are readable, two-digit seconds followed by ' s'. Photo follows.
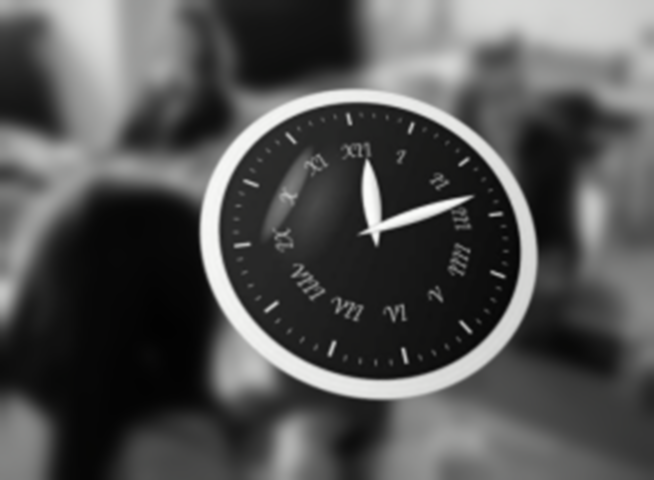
12 h 13 min
